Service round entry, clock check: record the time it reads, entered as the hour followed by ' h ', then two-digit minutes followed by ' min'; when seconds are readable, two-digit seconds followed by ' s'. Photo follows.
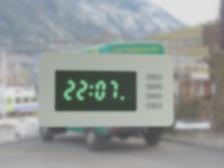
22 h 07 min
